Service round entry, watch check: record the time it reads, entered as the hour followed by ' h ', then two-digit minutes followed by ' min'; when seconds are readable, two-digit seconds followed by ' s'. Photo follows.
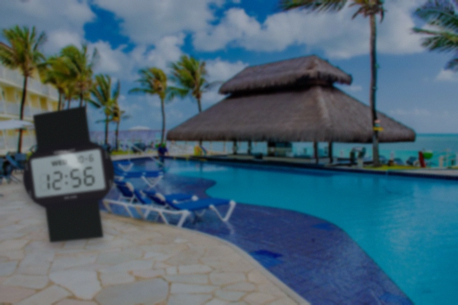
12 h 56 min
